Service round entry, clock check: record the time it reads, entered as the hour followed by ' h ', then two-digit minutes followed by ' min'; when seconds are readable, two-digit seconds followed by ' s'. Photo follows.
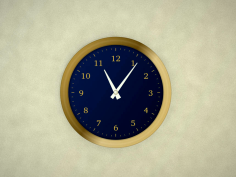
11 h 06 min
